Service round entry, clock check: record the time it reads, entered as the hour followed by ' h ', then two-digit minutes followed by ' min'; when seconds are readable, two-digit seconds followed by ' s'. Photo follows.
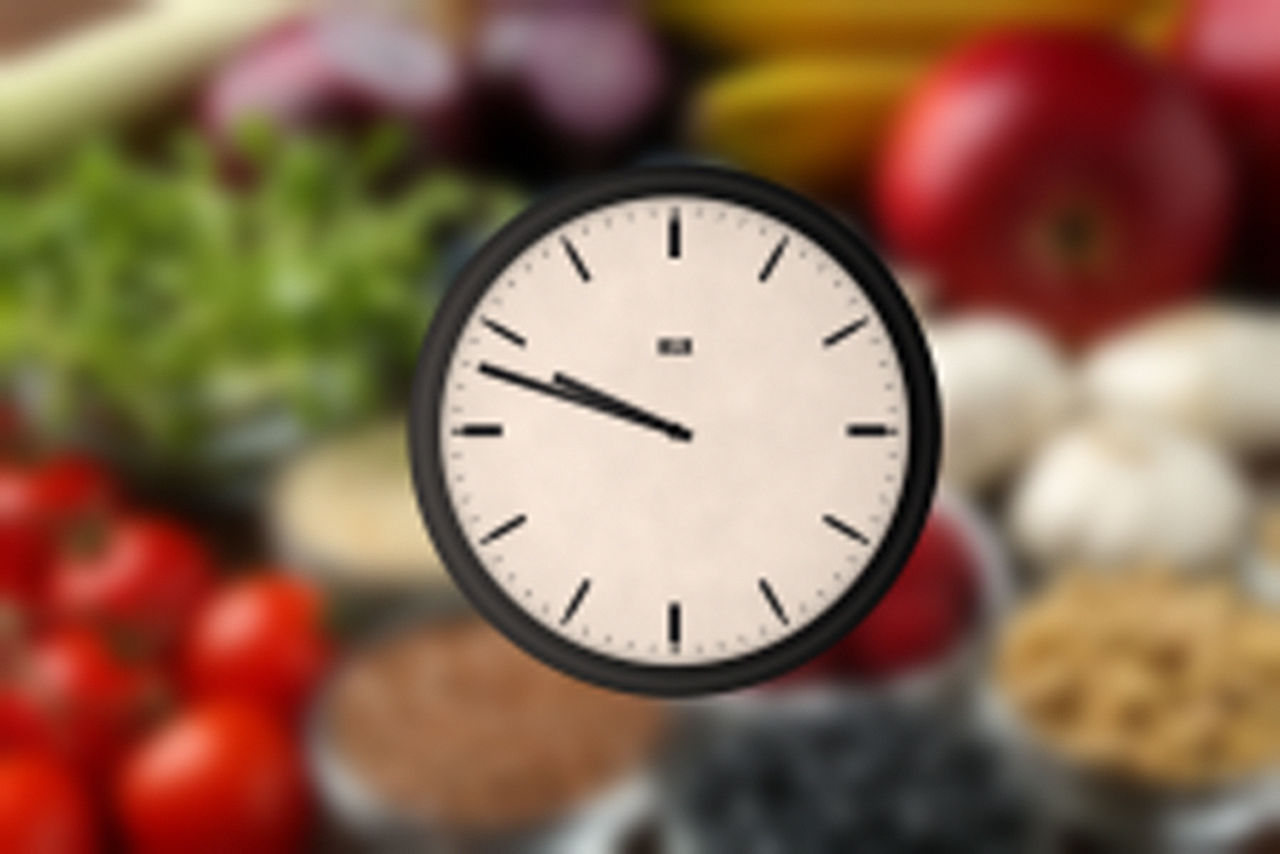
9 h 48 min
